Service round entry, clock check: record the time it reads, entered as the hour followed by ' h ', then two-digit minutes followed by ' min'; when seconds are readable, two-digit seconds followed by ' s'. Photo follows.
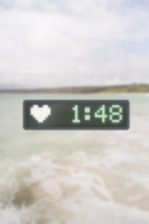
1 h 48 min
